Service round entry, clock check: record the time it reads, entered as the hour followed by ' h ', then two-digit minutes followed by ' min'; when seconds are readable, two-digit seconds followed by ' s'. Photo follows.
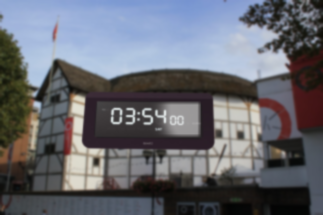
3 h 54 min
